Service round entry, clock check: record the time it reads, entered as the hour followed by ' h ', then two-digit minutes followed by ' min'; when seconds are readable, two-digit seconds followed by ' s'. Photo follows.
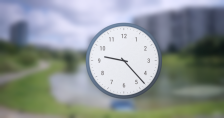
9 h 23 min
